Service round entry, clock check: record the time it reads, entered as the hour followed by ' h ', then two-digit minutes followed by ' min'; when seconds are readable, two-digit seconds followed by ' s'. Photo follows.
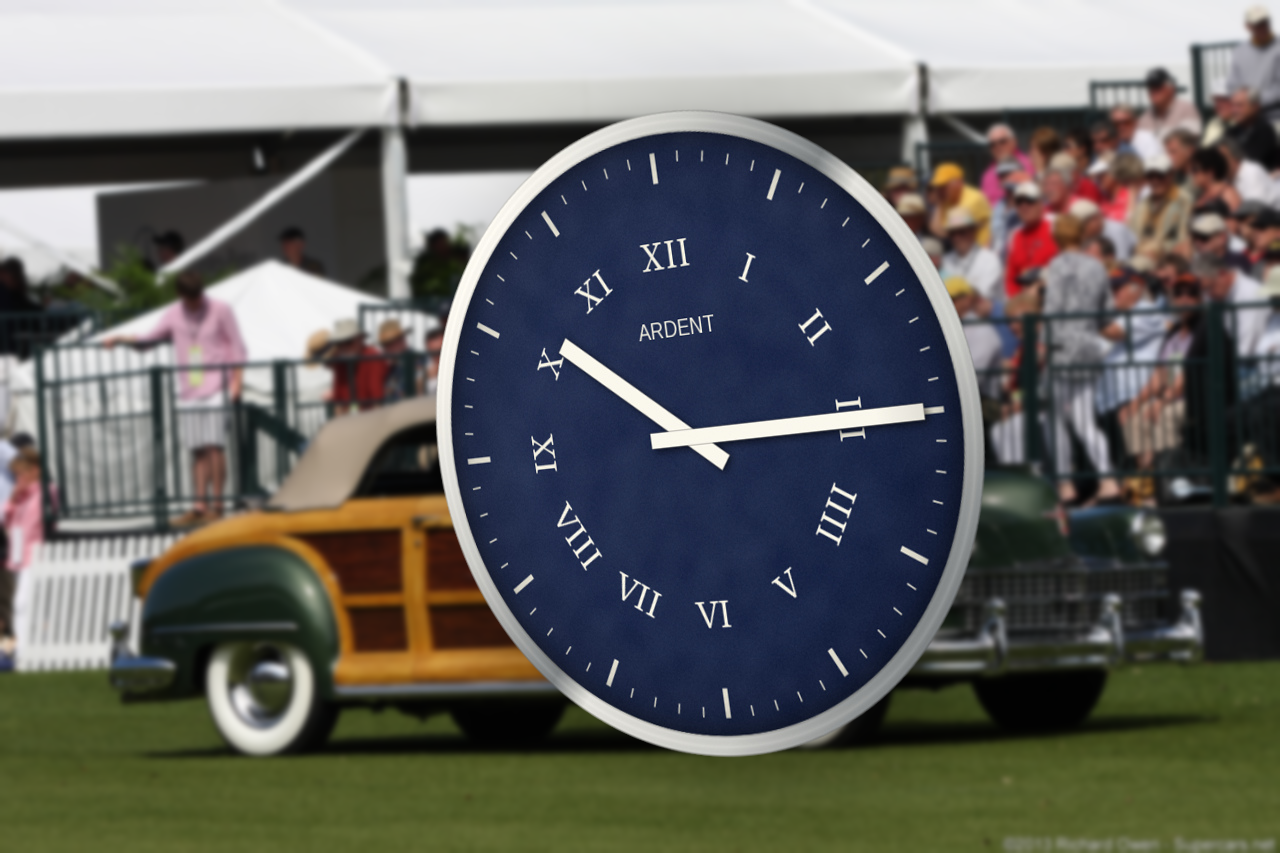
10 h 15 min
